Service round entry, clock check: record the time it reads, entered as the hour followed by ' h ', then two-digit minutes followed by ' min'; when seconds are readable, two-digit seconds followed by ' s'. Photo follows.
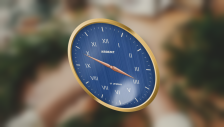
3 h 49 min
